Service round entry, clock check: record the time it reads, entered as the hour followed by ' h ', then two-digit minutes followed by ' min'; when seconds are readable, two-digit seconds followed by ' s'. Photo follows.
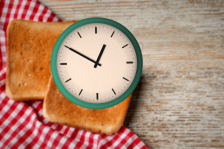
12 h 50 min
